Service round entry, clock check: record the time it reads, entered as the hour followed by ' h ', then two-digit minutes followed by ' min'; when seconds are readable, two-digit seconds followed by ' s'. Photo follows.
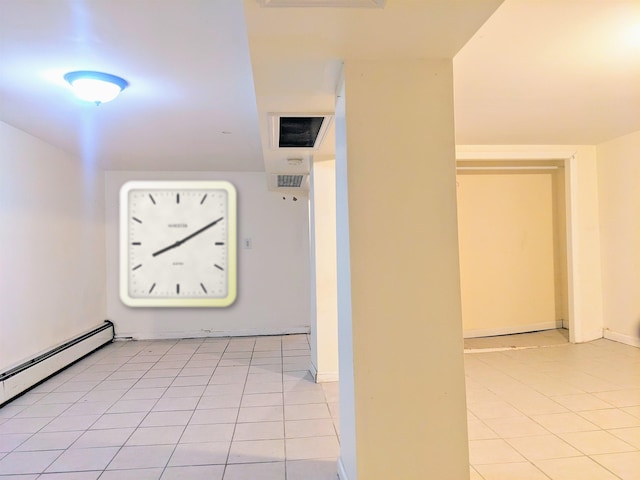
8 h 10 min
